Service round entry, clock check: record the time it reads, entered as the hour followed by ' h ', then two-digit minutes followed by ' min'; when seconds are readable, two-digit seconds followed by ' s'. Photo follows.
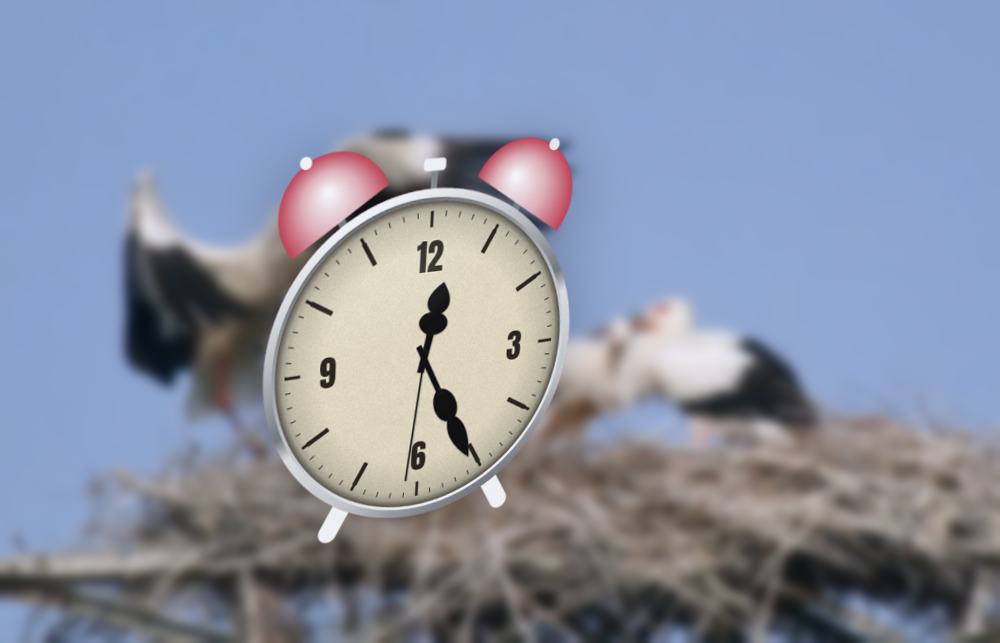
12 h 25 min 31 s
